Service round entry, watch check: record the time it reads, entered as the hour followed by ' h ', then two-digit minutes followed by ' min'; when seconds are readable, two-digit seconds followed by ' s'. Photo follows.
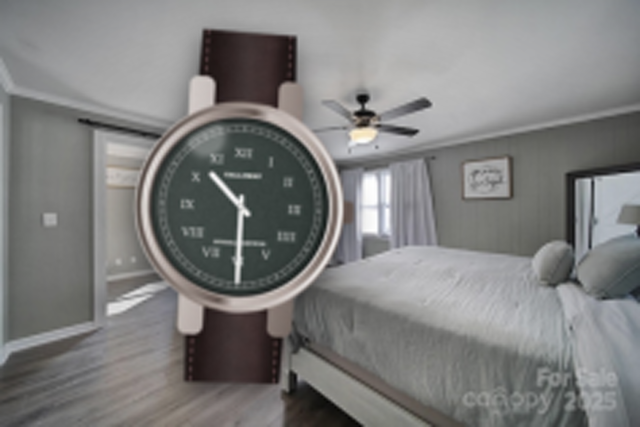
10 h 30 min
